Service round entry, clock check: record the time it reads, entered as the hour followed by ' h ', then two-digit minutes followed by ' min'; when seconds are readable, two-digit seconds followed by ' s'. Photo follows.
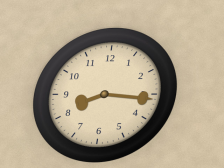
8 h 16 min
